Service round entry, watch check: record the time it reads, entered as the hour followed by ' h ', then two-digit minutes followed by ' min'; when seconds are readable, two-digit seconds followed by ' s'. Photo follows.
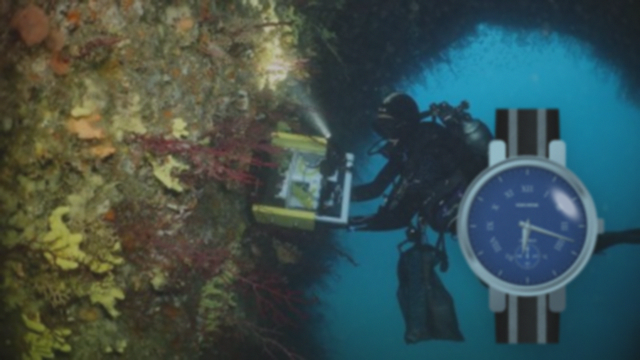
6 h 18 min
